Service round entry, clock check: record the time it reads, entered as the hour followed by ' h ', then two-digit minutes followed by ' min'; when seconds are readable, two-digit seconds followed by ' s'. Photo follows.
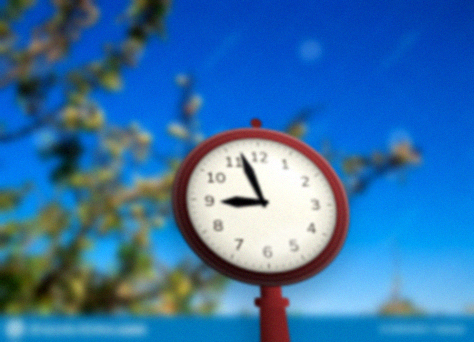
8 h 57 min
